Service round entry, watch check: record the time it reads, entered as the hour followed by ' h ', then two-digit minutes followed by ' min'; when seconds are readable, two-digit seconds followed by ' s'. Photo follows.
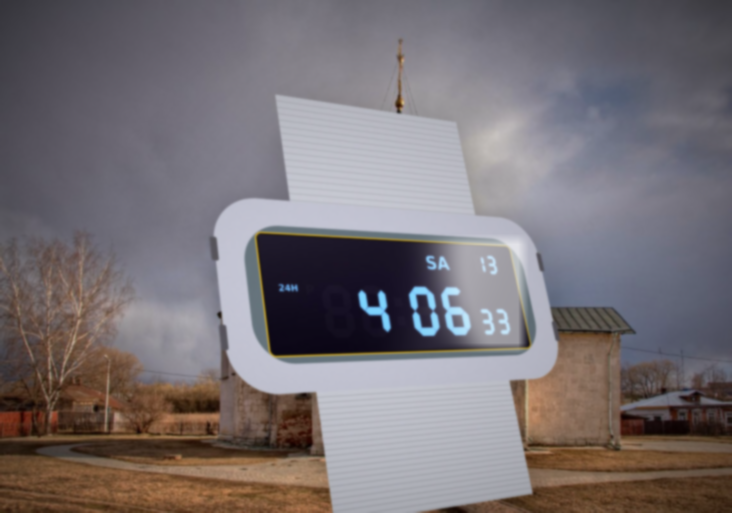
4 h 06 min 33 s
